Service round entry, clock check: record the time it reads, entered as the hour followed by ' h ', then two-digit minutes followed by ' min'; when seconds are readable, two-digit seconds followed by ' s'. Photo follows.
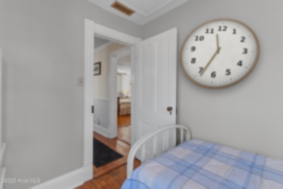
11 h 34 min
